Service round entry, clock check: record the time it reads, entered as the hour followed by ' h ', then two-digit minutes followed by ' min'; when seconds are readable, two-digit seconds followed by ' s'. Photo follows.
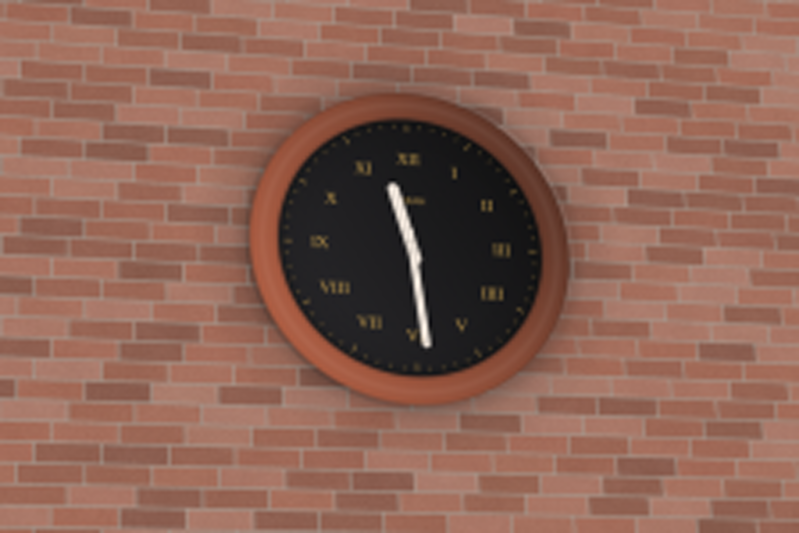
11 h 29 min
